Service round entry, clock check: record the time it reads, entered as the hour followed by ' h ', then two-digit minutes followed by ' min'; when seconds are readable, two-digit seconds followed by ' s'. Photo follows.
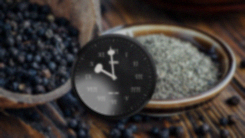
9 h 59 min
